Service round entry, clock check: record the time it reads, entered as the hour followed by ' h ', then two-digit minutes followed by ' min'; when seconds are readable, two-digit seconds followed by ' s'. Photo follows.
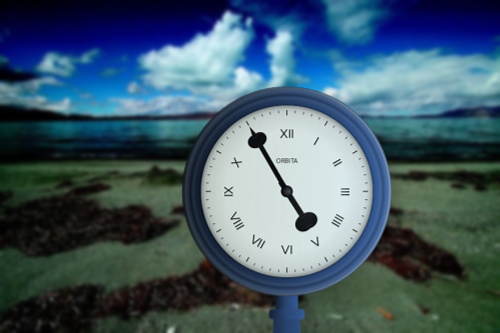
4 h 55 min
